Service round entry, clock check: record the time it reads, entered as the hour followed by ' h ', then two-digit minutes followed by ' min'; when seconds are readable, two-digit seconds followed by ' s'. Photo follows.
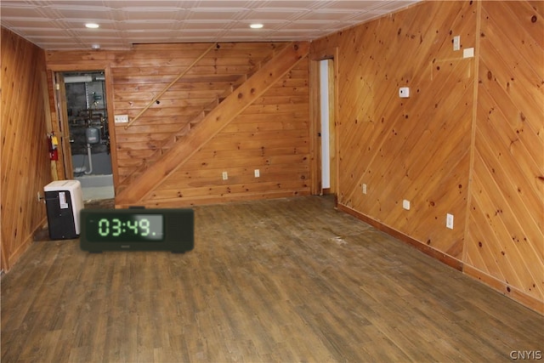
3 h 49 min
